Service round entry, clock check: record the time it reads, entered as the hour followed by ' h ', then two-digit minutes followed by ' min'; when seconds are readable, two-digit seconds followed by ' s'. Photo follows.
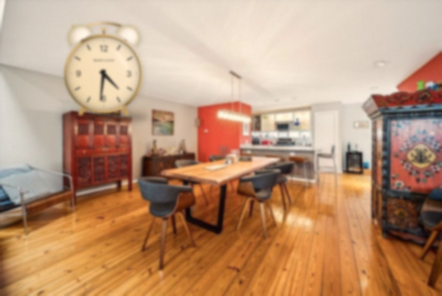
4 h 31 min
